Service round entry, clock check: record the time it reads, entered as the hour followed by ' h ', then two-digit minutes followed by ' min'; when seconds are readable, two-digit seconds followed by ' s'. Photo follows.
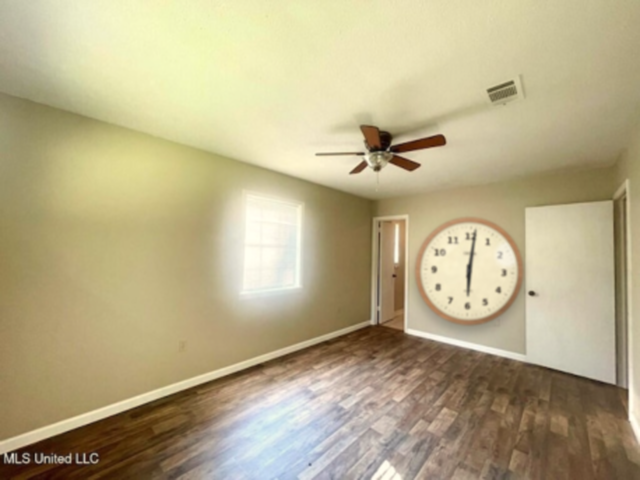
6 h 01 min
